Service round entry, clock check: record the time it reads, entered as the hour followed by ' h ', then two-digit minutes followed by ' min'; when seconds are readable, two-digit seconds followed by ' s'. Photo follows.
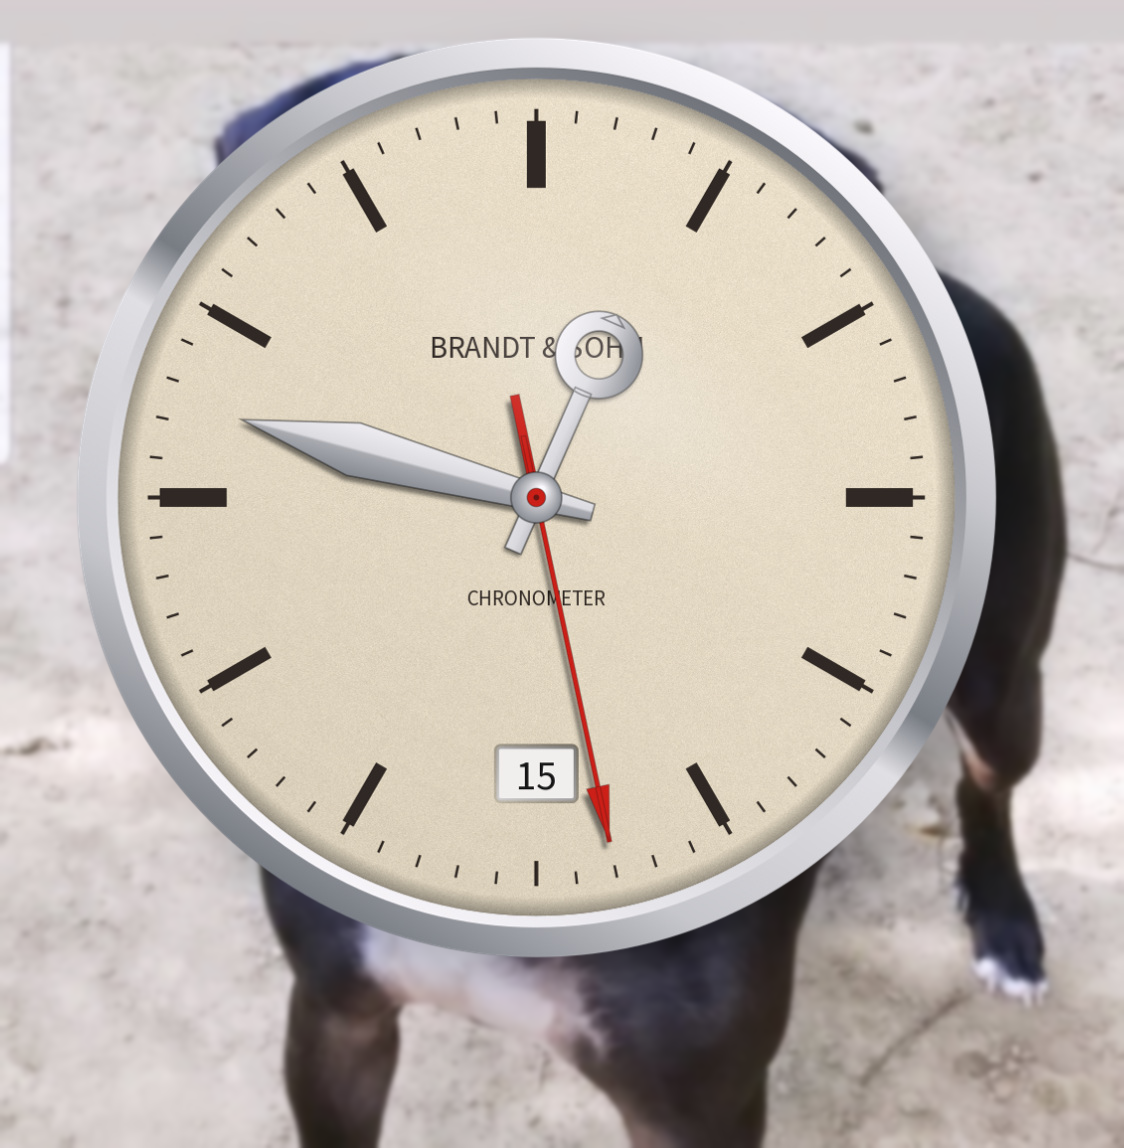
12 h 47 min 28 s
